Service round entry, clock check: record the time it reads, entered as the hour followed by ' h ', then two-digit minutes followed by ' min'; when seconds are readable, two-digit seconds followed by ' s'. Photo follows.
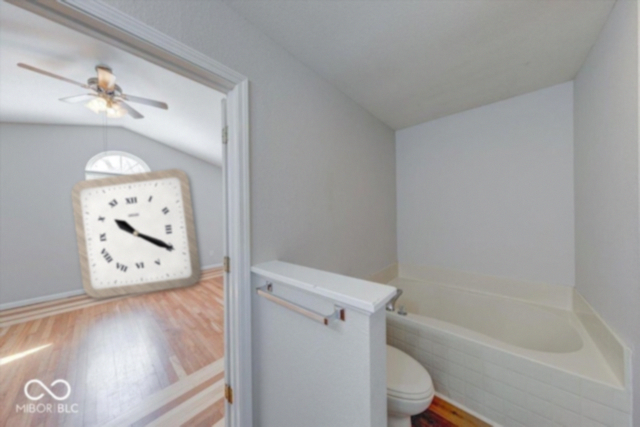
10 h 20 min
